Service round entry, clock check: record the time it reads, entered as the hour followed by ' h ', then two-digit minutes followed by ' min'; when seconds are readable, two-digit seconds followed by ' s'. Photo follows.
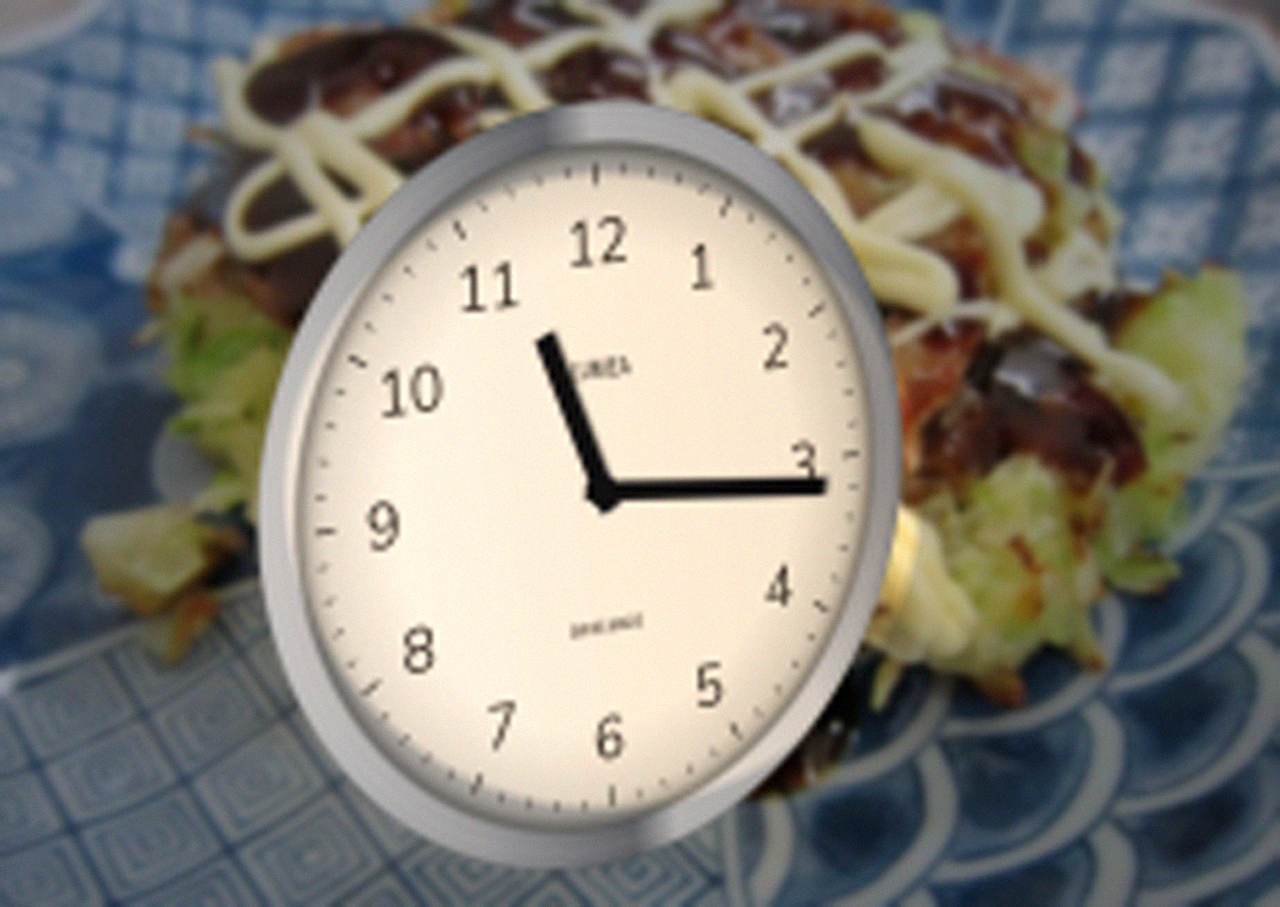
11 h 16 min
